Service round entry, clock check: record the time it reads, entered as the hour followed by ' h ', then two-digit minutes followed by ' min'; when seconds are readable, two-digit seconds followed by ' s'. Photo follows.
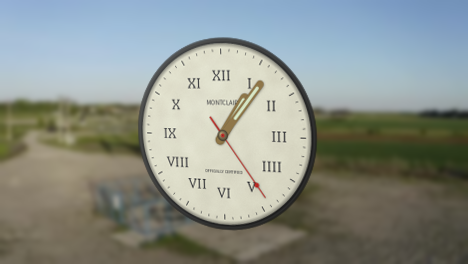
1 h 06 min 24 s
